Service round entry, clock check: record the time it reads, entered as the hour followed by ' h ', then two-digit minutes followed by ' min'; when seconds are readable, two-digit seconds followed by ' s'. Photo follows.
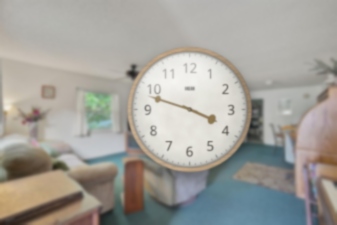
3 h 48 min
